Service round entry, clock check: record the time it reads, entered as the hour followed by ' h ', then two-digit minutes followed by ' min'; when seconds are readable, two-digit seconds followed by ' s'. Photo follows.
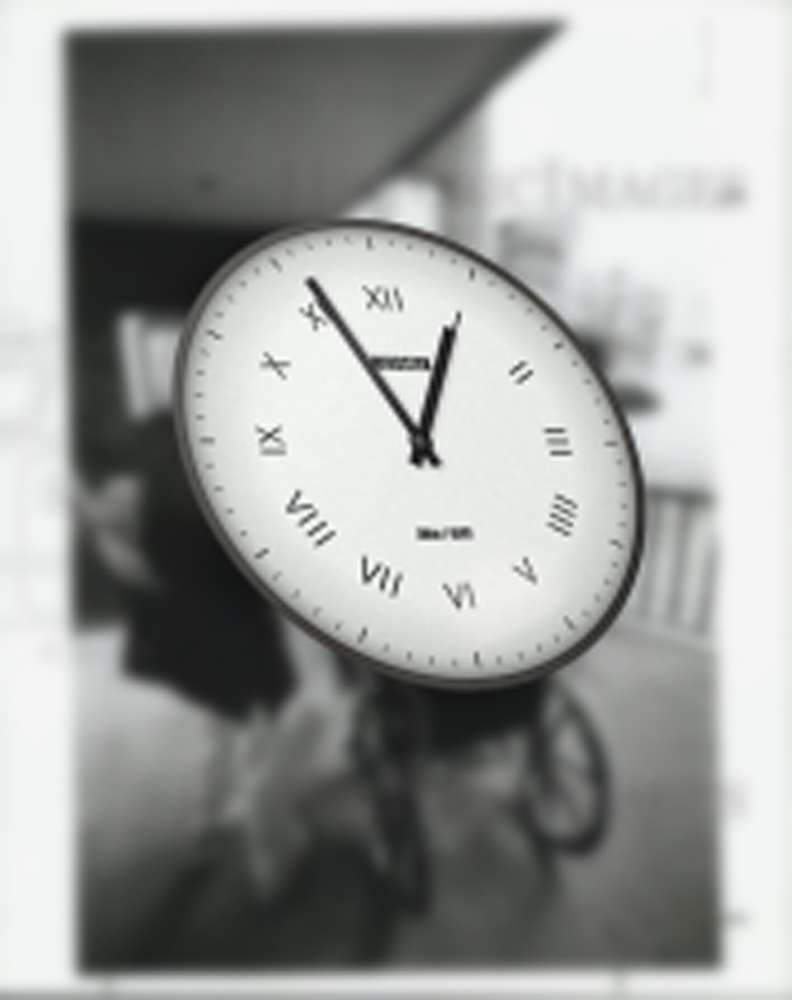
12 h 56 min
